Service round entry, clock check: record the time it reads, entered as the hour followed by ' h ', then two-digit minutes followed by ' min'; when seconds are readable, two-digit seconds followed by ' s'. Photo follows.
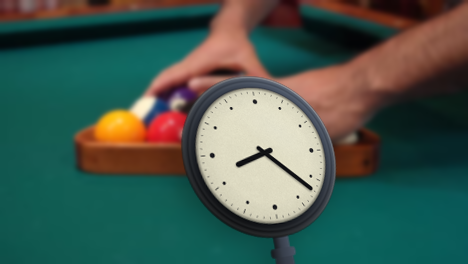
8 h 22 min
